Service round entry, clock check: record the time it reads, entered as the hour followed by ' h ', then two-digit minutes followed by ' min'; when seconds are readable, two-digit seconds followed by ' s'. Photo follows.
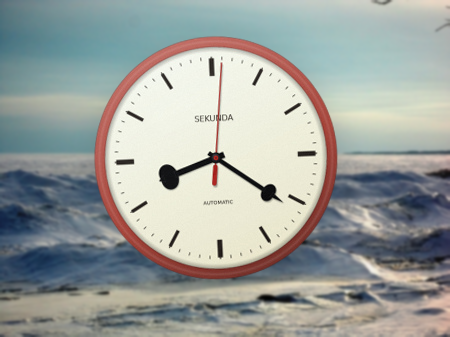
8 h 21 min 01 s
